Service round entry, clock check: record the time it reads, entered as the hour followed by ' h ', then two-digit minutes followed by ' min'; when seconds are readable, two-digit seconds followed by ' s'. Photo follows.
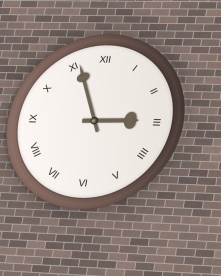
2 h 56 min
